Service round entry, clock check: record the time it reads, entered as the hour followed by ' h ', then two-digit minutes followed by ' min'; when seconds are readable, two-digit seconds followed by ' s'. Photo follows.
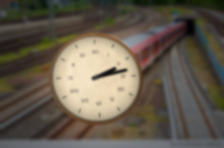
2 h 13 min
